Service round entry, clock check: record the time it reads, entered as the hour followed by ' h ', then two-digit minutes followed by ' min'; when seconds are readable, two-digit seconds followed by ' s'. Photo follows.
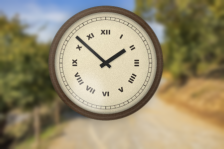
1 h 52 min
